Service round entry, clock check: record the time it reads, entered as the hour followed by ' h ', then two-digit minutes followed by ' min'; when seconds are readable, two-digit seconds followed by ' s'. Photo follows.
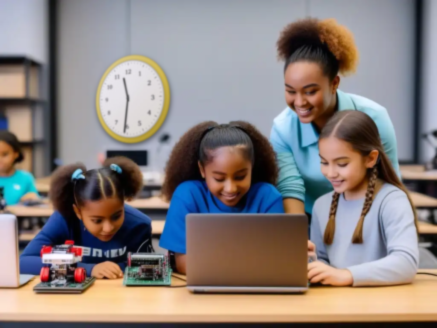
11 h 31 min
